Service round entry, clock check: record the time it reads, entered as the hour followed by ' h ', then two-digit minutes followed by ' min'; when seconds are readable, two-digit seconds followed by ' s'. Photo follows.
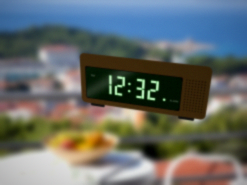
12 h 32 min
